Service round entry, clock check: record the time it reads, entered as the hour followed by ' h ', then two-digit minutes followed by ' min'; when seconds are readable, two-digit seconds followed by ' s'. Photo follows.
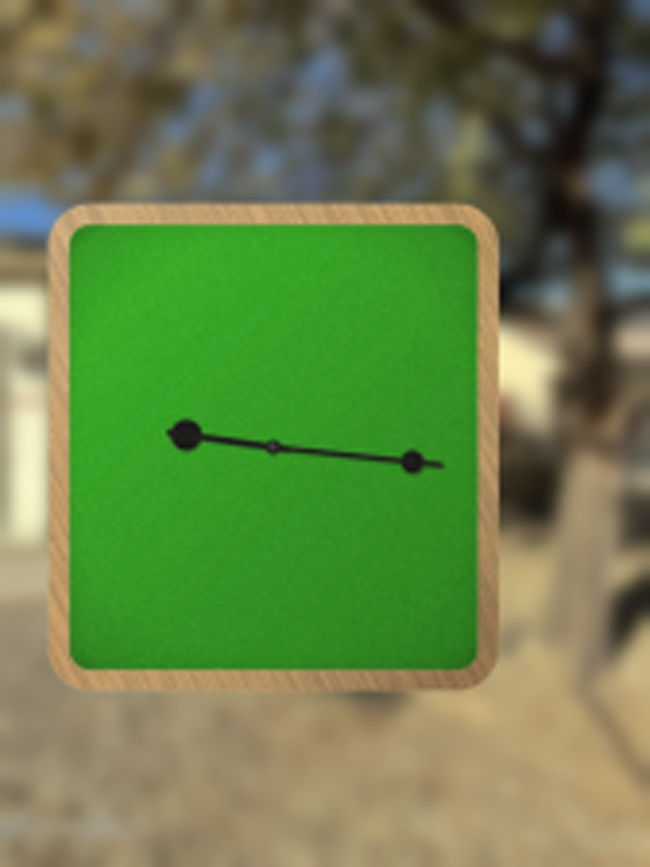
9 h 16 min
